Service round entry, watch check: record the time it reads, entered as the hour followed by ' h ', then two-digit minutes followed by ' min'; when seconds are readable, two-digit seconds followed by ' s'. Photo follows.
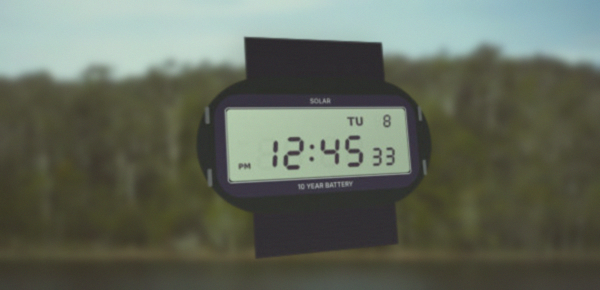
12 h 45 min 33 s
